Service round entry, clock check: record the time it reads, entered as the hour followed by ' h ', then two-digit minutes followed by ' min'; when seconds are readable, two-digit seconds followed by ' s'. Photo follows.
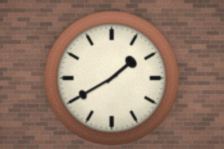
1 h 40 min
